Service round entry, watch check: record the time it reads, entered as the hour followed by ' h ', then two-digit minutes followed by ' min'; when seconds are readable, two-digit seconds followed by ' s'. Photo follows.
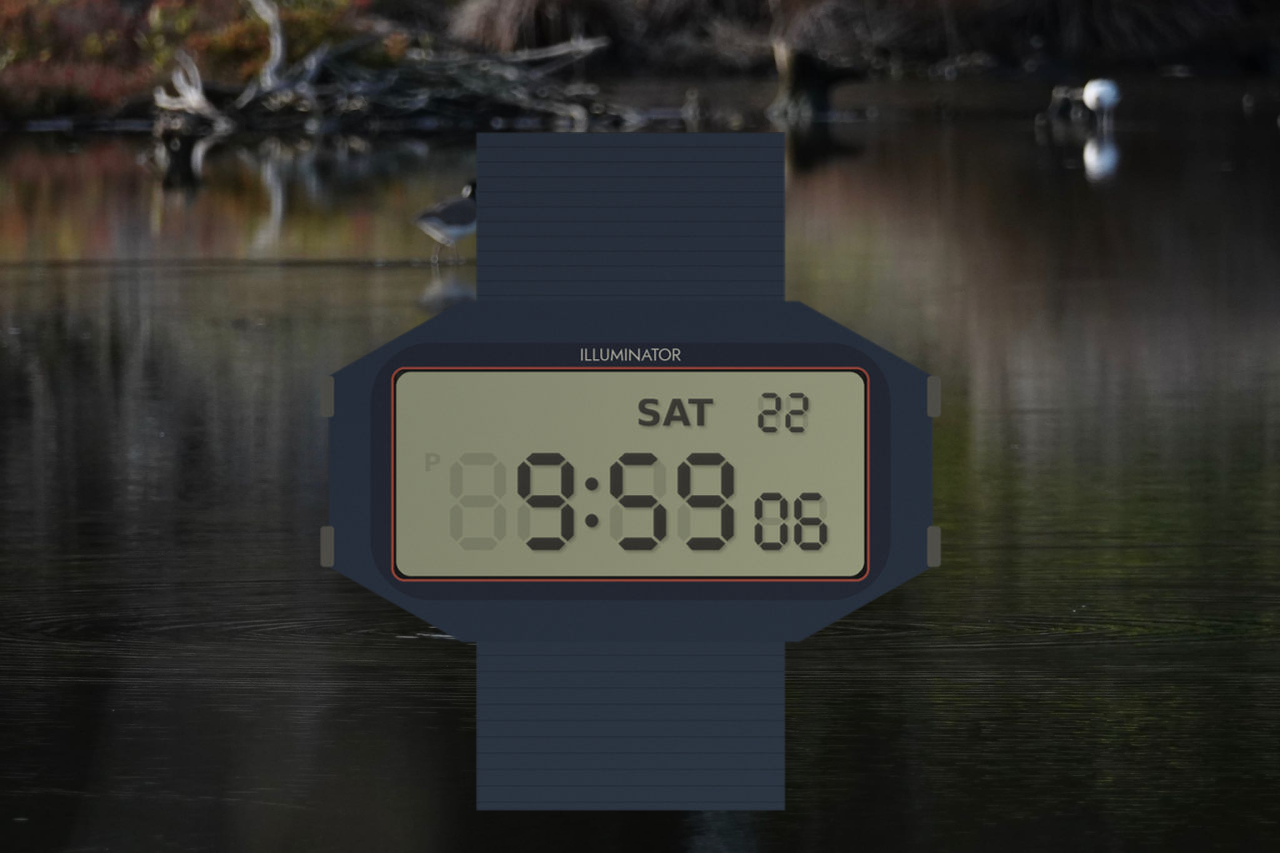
9 h 59 min 06 s
